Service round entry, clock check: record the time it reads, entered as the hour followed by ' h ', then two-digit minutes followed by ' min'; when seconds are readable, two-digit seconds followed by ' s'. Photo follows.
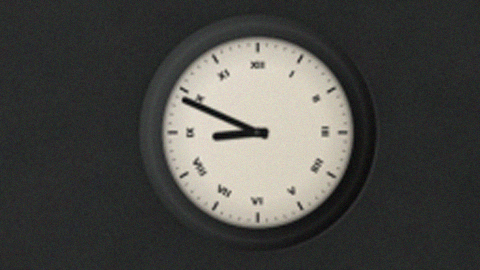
8 h 49 min
